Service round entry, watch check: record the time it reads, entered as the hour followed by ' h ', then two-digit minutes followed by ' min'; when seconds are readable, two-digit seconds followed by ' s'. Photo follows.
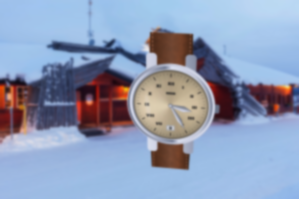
3 h 25 min
